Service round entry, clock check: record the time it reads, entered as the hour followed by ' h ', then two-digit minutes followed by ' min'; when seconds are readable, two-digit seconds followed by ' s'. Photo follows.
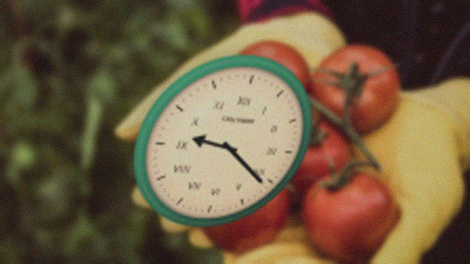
9 h 21 min
